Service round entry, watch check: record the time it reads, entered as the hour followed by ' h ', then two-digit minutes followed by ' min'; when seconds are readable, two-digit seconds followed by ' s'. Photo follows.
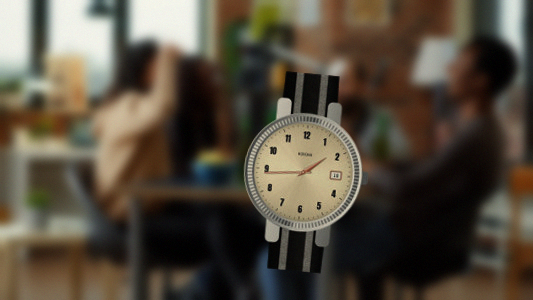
1 h 44 min
